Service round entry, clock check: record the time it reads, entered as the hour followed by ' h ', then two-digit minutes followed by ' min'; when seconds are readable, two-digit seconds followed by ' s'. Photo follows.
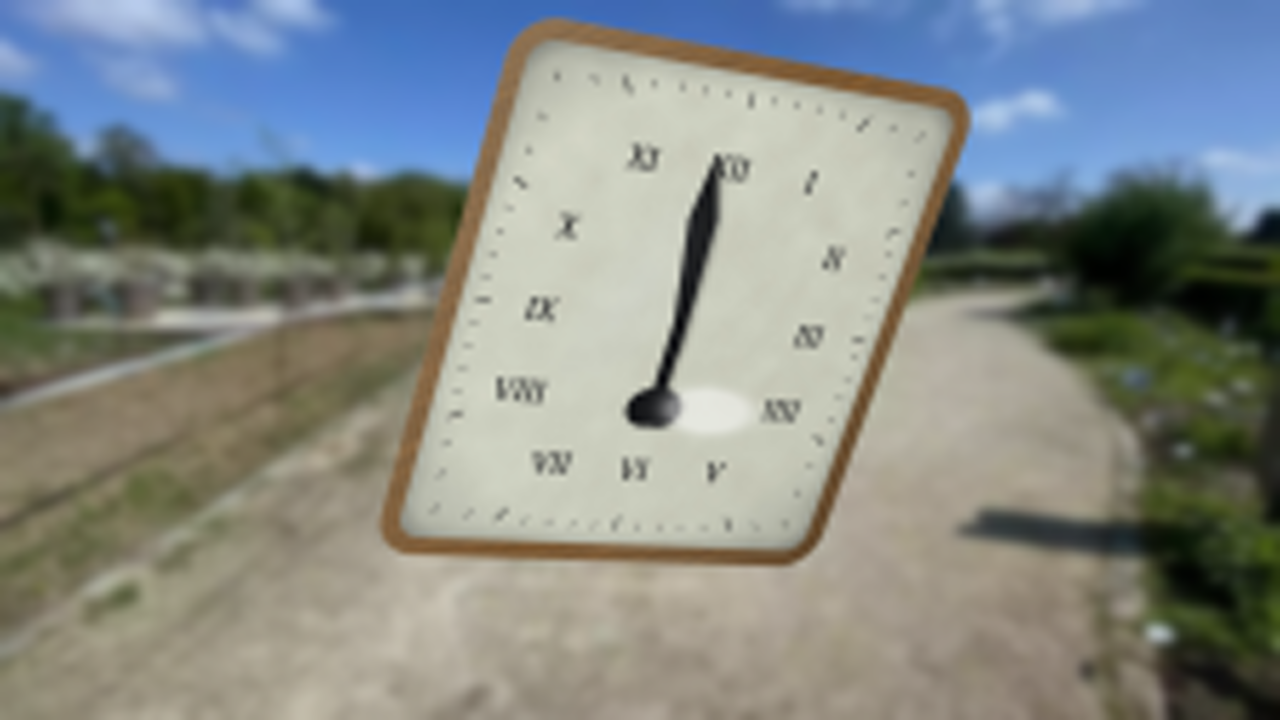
5 h 59 min
